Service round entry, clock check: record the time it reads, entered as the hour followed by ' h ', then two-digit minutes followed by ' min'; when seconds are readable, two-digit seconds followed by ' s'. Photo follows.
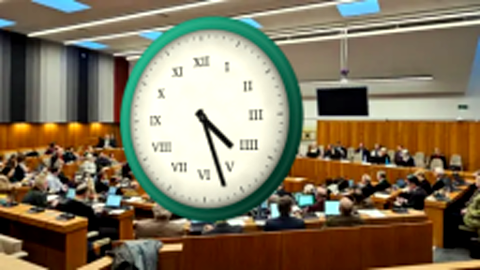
4 h 27 min
